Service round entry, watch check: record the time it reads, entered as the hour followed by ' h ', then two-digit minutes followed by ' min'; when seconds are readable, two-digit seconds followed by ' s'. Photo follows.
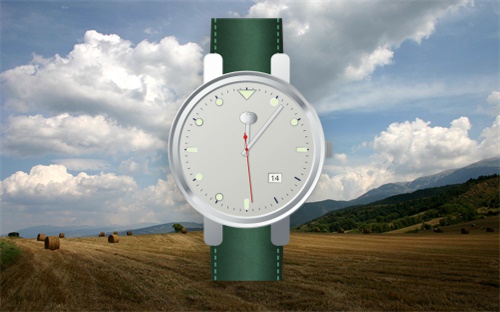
12 h 06 min 29 s
